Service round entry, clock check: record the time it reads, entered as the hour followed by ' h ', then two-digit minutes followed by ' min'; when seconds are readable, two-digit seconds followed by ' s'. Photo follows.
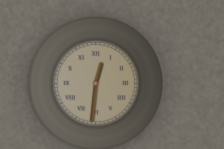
12 h 31 min
